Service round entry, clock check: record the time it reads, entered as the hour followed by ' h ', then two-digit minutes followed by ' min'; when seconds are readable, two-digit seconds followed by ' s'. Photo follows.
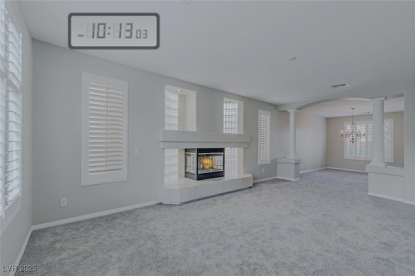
10 h 13 min 03 s
